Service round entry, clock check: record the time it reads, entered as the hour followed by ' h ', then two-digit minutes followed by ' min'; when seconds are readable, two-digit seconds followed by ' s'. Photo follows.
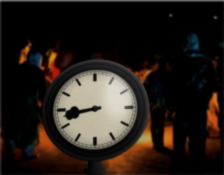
8 h 43 min
